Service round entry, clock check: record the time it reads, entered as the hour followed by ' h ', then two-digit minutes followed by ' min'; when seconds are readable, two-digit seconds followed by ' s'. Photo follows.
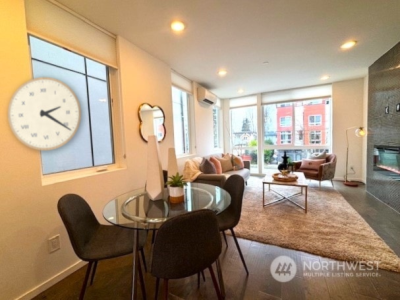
2 h 21 min
